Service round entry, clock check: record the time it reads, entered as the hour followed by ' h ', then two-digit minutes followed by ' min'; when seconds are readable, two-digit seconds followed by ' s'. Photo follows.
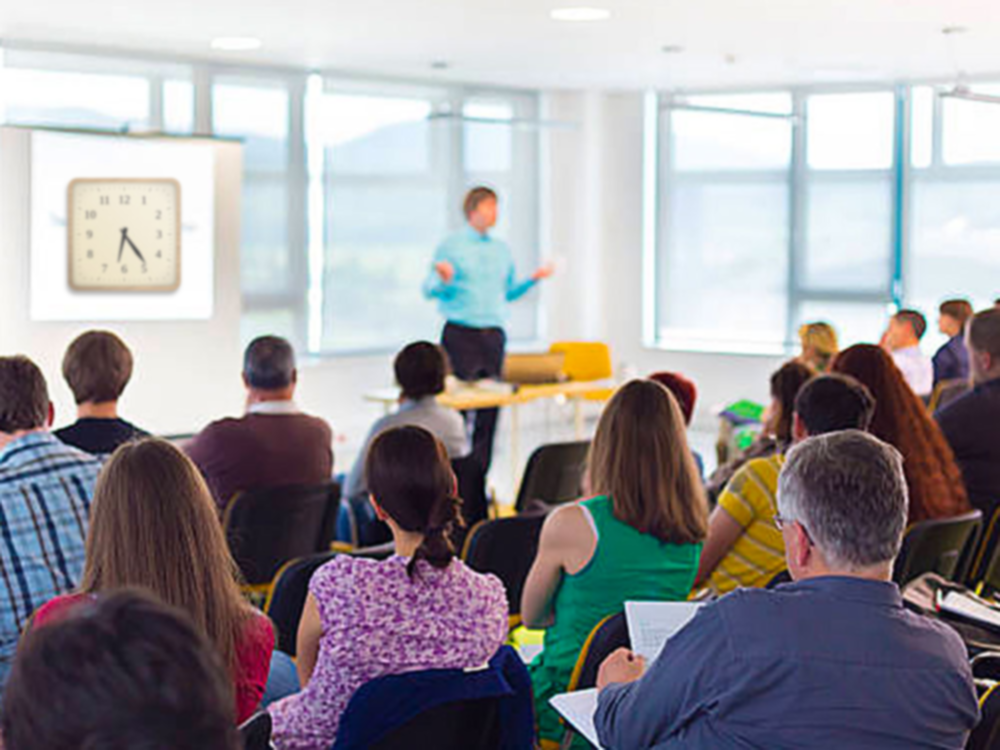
6 h 24 min
